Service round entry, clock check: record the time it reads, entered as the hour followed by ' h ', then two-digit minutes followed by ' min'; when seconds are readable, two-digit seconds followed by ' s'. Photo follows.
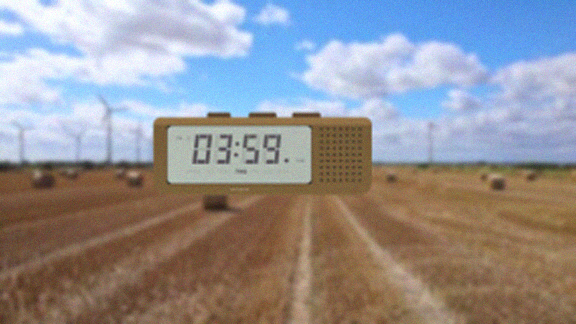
3 h 59 min
